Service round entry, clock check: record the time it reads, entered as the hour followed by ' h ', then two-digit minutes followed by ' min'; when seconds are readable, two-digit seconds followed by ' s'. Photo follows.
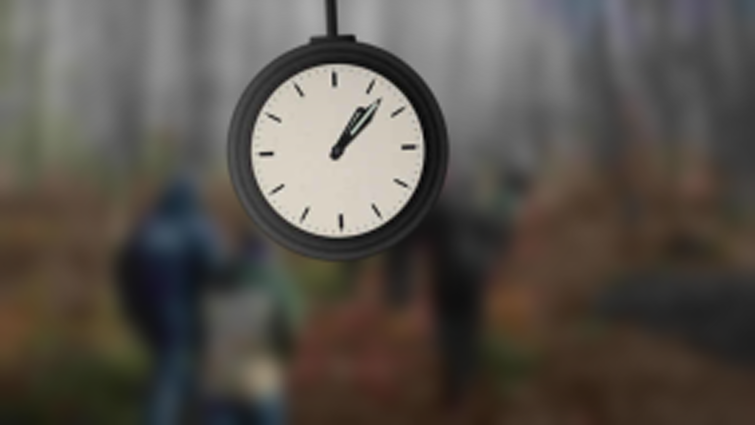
1 h 07 min
